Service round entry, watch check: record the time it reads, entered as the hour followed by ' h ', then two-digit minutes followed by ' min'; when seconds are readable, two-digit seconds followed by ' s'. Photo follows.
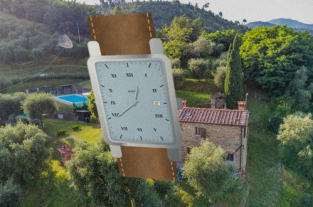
12 h 39 min
